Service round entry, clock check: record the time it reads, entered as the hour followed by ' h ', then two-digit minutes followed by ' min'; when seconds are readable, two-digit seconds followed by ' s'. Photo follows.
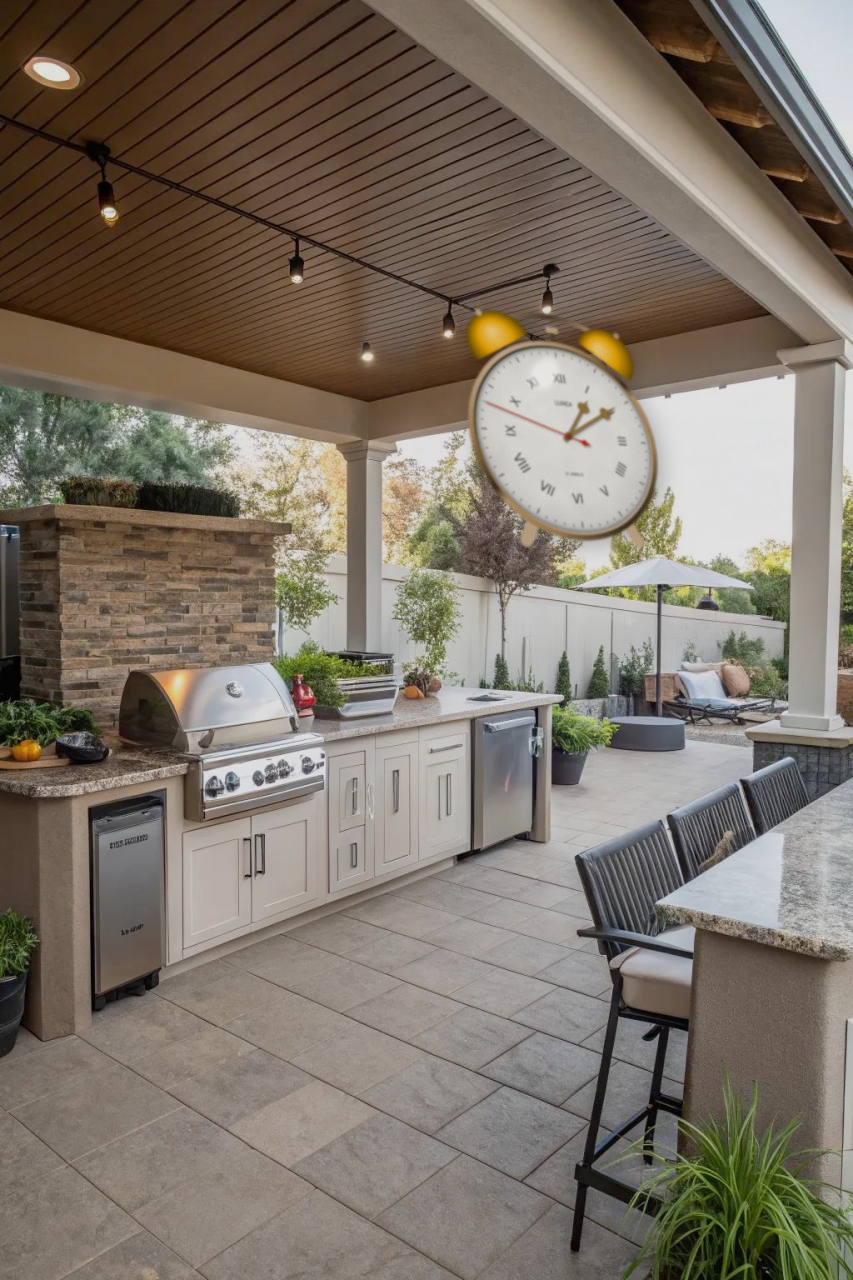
1 h 09 min 48 s
